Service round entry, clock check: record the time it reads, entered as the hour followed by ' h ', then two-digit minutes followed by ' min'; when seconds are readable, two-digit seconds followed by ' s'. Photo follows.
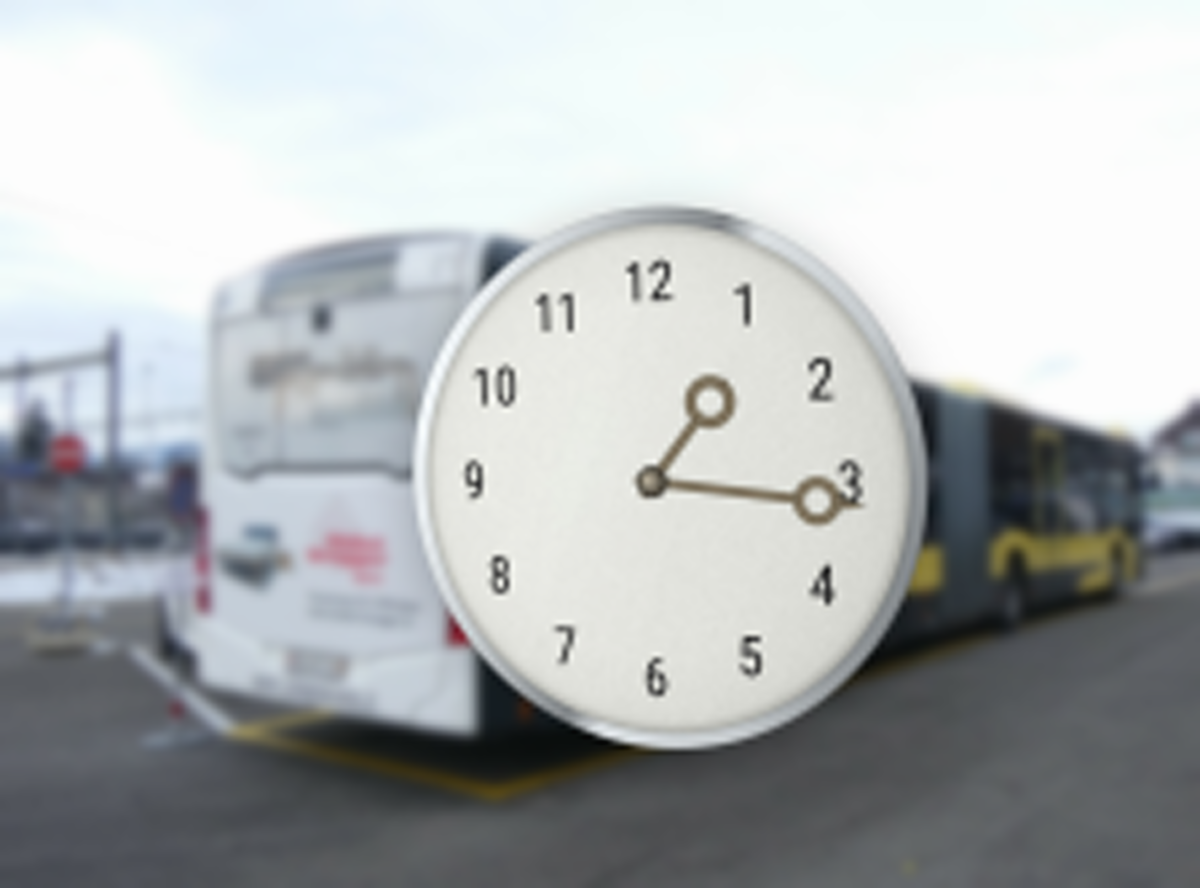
1 h 16 min
